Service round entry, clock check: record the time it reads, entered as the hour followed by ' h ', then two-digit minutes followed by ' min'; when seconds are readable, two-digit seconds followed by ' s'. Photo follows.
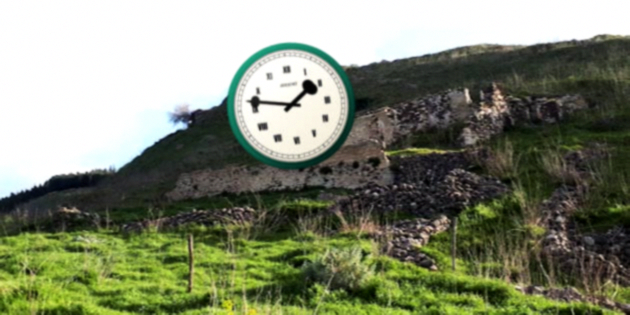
1 h 47 min
